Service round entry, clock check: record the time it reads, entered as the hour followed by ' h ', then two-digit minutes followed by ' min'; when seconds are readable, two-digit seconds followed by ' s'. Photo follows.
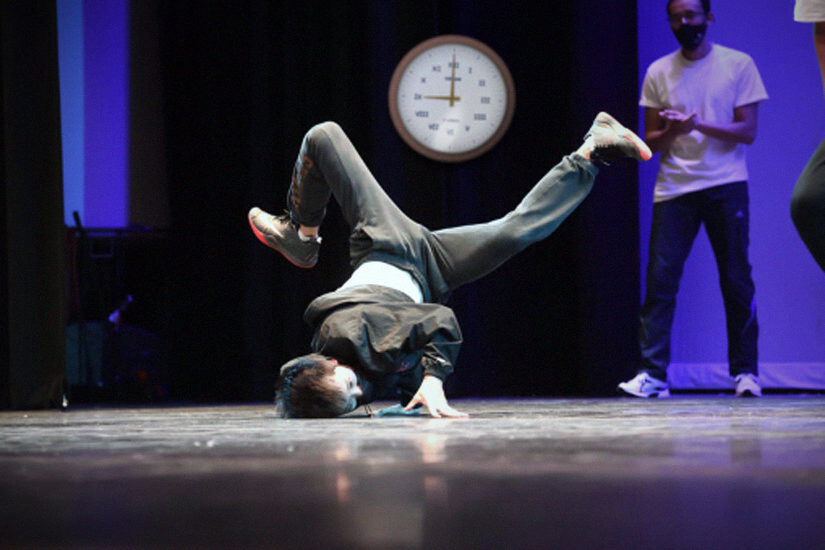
9 h 00 min
